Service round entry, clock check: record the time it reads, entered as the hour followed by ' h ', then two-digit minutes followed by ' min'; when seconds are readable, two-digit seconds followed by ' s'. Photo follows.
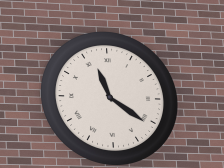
11 h 21 min
